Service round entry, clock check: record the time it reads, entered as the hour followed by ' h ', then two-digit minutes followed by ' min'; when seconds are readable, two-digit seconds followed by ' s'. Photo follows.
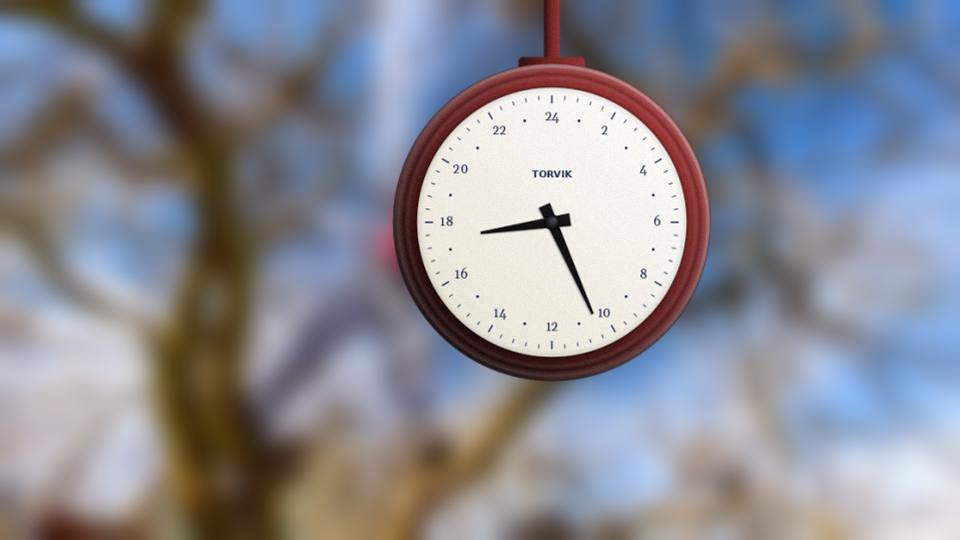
17 h 26 min
